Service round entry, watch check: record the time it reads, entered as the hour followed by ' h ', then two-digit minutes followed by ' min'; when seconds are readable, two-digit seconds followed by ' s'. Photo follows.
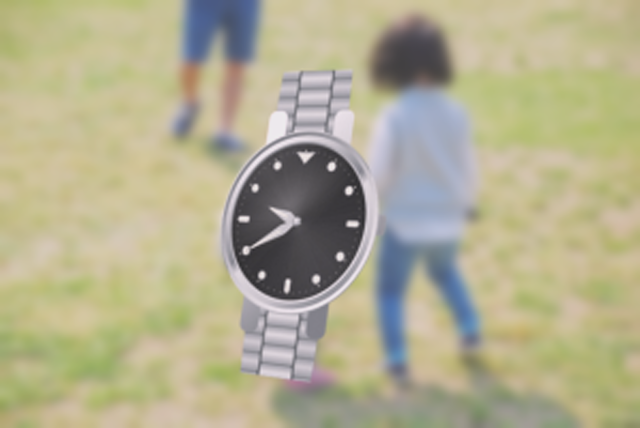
9 h 40 min
